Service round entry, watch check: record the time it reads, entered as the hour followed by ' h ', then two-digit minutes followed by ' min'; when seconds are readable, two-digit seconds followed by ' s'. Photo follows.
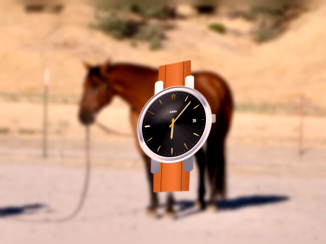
6 h 07 min
